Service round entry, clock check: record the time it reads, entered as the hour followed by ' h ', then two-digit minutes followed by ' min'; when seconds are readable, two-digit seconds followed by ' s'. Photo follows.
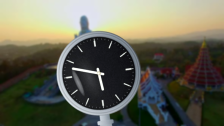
5 h 48 min
